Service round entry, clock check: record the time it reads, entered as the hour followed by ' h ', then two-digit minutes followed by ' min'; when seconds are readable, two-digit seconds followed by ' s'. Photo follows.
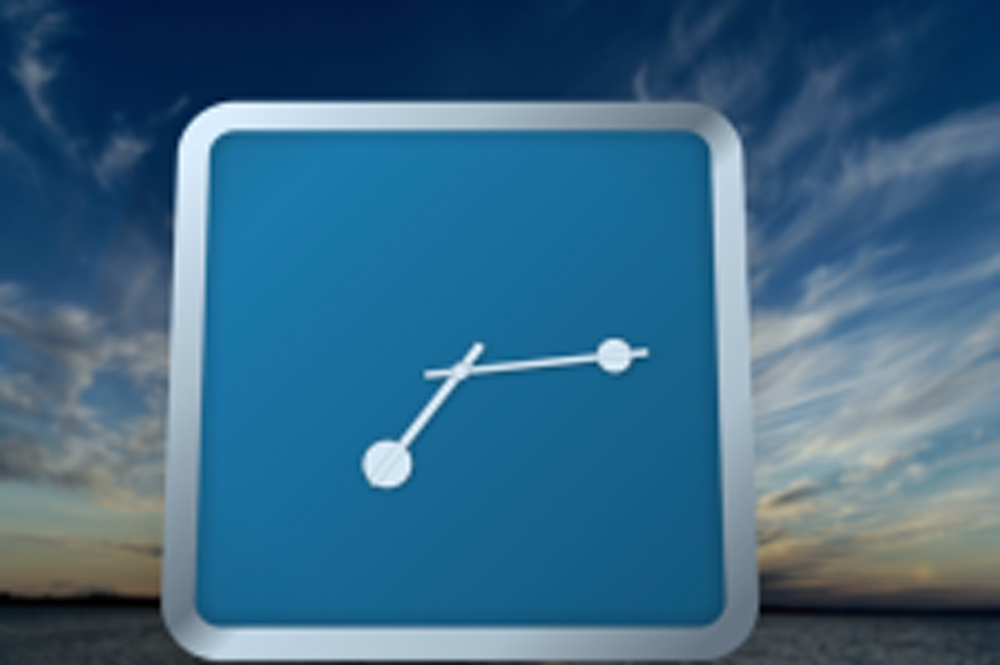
7 h 14 min
